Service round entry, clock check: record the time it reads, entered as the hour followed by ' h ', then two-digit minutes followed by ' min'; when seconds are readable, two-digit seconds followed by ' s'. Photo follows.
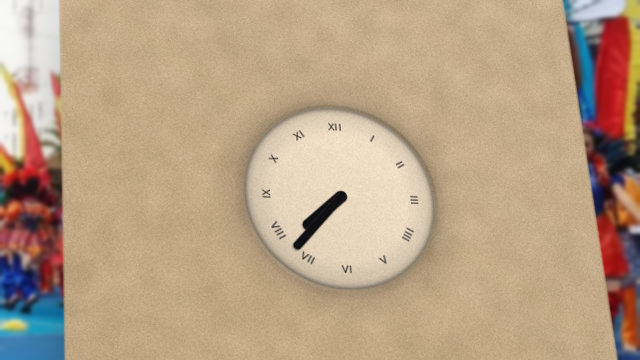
7 h 37 min
